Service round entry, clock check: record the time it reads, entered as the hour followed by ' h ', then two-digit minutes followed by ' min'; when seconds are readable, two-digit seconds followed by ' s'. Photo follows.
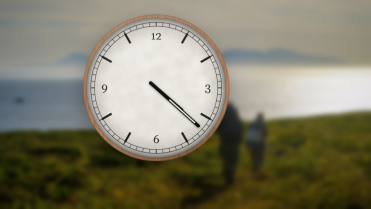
4 h 22 min
